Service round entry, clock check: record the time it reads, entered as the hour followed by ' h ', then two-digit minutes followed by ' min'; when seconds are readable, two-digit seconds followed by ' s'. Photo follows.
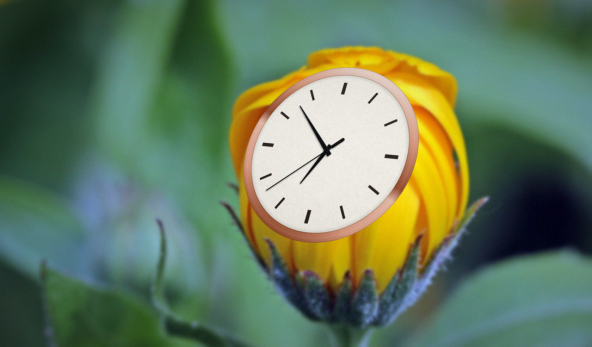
6 h 52 min 38 s
